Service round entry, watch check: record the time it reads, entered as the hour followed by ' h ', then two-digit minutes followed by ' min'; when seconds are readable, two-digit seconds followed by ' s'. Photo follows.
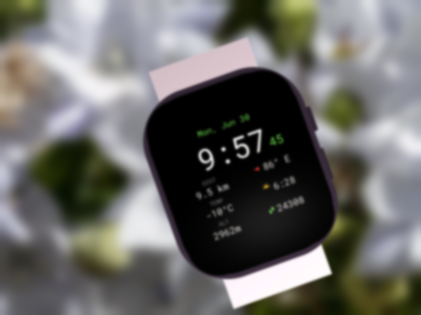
9 h 57 min 45 s
